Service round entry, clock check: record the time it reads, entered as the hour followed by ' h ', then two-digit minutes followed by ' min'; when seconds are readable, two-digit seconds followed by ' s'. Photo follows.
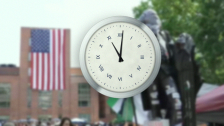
11 h 01 min
